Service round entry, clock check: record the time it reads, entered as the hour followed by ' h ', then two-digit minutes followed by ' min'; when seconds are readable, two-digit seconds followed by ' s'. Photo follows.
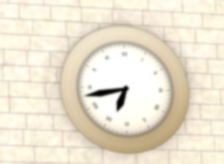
6 h 43 min
